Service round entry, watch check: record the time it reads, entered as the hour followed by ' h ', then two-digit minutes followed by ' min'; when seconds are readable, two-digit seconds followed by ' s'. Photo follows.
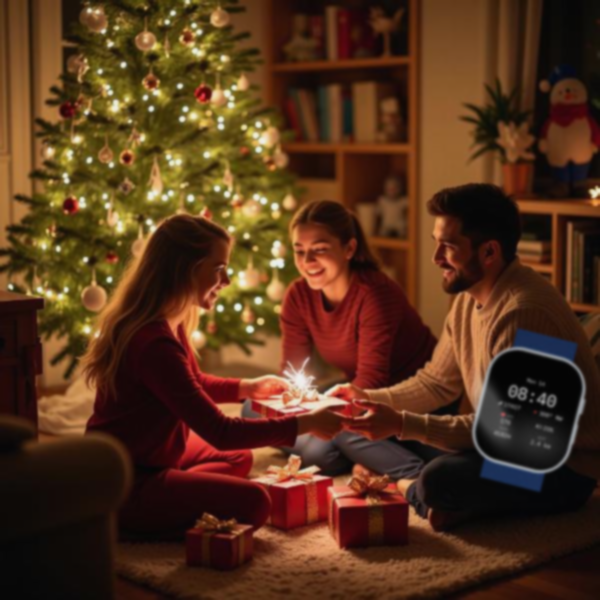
8 h 40 min
